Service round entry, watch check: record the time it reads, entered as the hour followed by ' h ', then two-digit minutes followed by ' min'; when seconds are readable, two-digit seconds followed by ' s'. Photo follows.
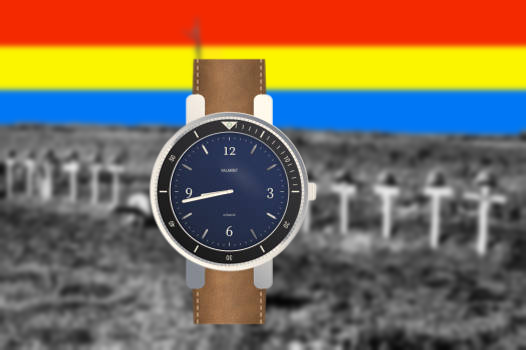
8 h 43 min
